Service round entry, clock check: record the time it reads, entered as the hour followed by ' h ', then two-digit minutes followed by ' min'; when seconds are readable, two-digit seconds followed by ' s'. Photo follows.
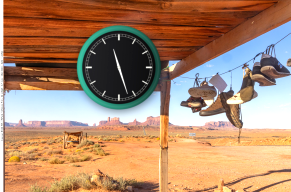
11 h 27 min
